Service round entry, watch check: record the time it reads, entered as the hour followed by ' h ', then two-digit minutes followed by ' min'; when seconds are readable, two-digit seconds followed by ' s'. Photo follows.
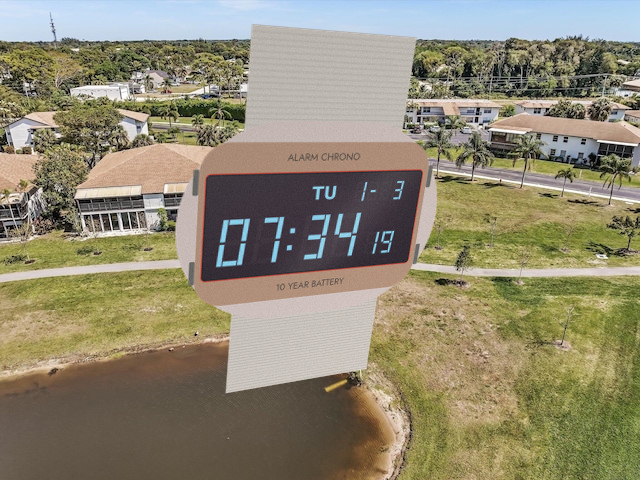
7 h 34 min 19 s
